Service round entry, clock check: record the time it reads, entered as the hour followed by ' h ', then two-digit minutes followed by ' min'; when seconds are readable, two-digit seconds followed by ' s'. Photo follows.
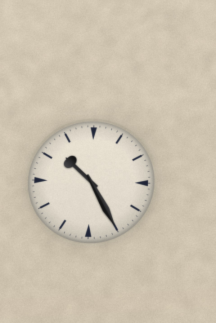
10 h 25 min
